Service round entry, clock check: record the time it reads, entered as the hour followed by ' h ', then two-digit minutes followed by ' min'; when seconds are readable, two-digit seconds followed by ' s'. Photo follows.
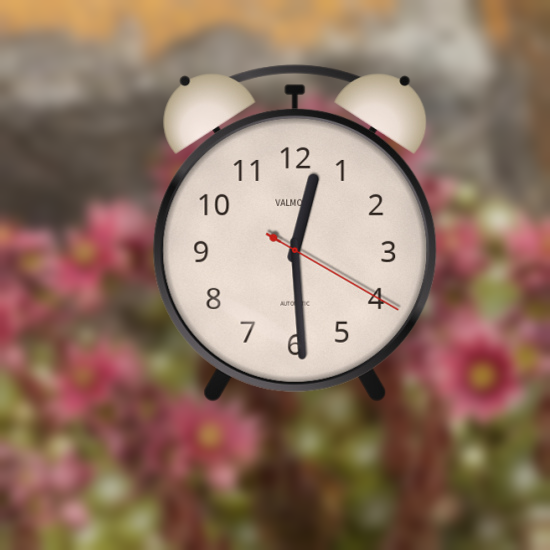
12 h 29 min 20 s
